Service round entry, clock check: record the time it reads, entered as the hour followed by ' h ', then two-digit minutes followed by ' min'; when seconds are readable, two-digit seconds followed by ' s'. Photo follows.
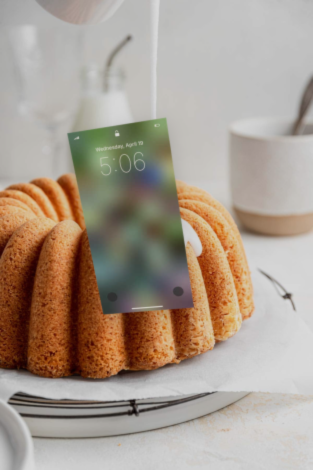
5 h 06 min
